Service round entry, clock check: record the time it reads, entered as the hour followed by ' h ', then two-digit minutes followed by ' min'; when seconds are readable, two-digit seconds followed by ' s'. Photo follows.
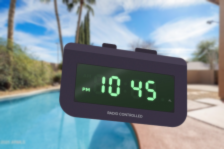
10 h 45 min
